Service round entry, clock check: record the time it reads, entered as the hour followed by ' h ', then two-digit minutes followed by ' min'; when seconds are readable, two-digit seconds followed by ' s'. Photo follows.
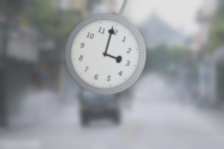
2 h 59 min
